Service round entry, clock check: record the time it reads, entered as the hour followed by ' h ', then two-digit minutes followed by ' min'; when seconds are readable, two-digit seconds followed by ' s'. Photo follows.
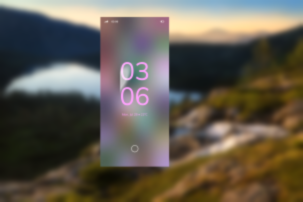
3 h 06 min
